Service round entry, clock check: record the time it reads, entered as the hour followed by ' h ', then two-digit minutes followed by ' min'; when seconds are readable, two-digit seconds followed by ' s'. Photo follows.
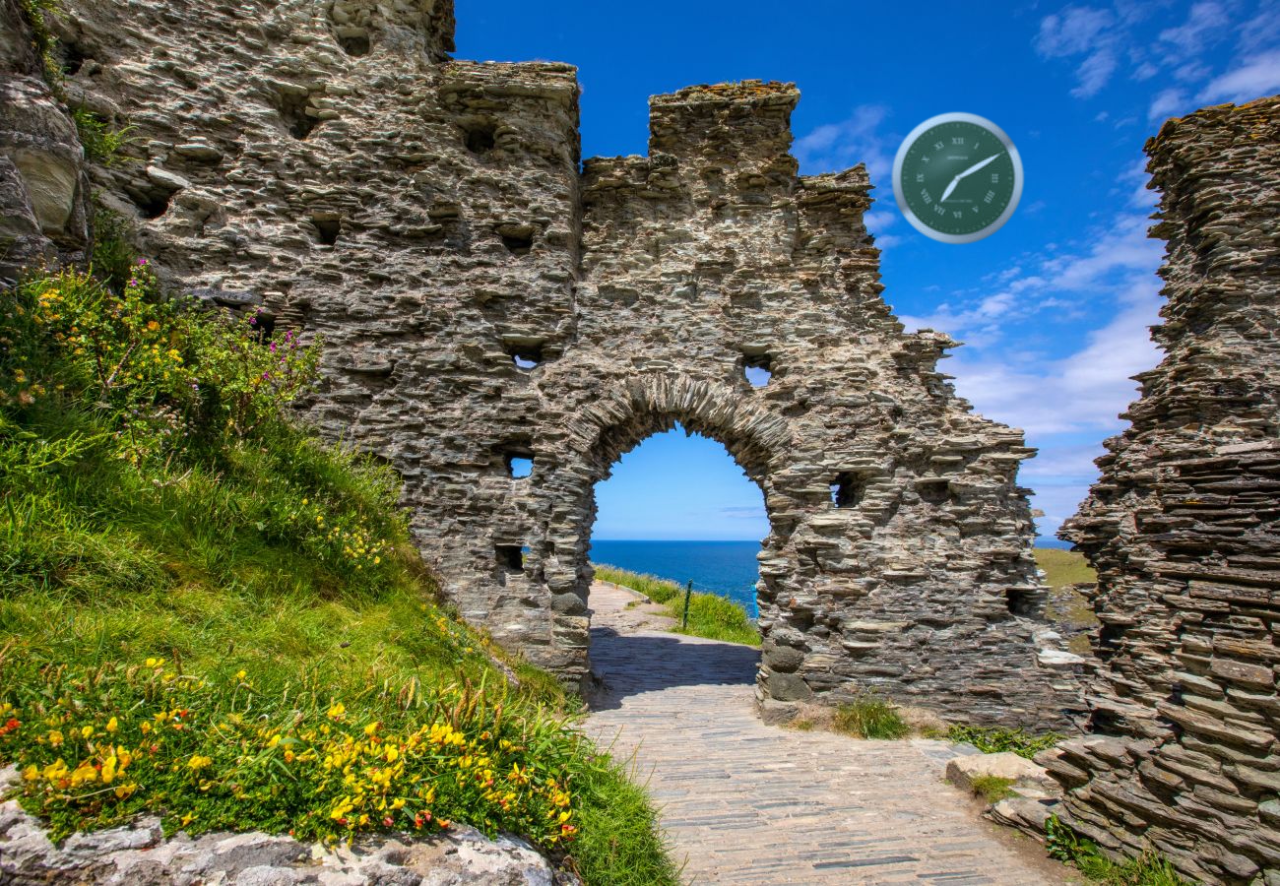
7 h 10 min
